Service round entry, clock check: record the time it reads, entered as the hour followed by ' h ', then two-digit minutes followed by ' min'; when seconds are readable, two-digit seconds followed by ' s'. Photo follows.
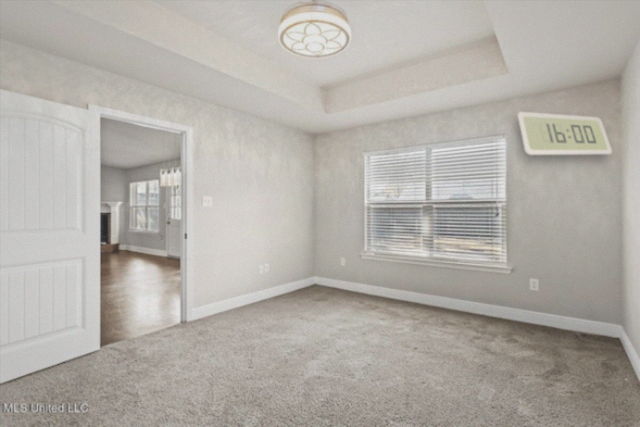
16 h 00 min
